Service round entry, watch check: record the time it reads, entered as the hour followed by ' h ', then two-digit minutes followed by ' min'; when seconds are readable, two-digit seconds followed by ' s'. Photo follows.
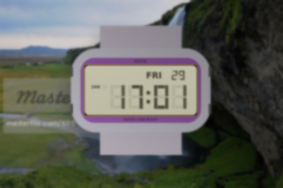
17 h 01 min
